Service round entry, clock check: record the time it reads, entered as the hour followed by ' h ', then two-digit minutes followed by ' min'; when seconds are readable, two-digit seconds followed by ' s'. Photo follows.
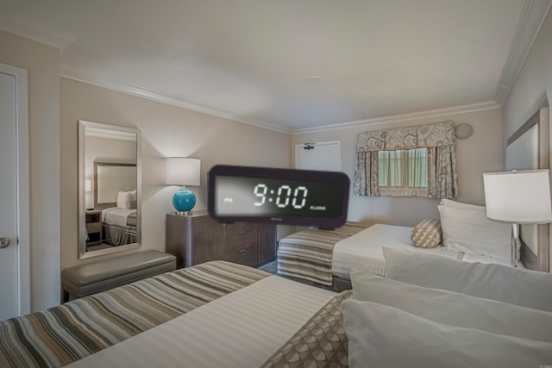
9 h 00 min
